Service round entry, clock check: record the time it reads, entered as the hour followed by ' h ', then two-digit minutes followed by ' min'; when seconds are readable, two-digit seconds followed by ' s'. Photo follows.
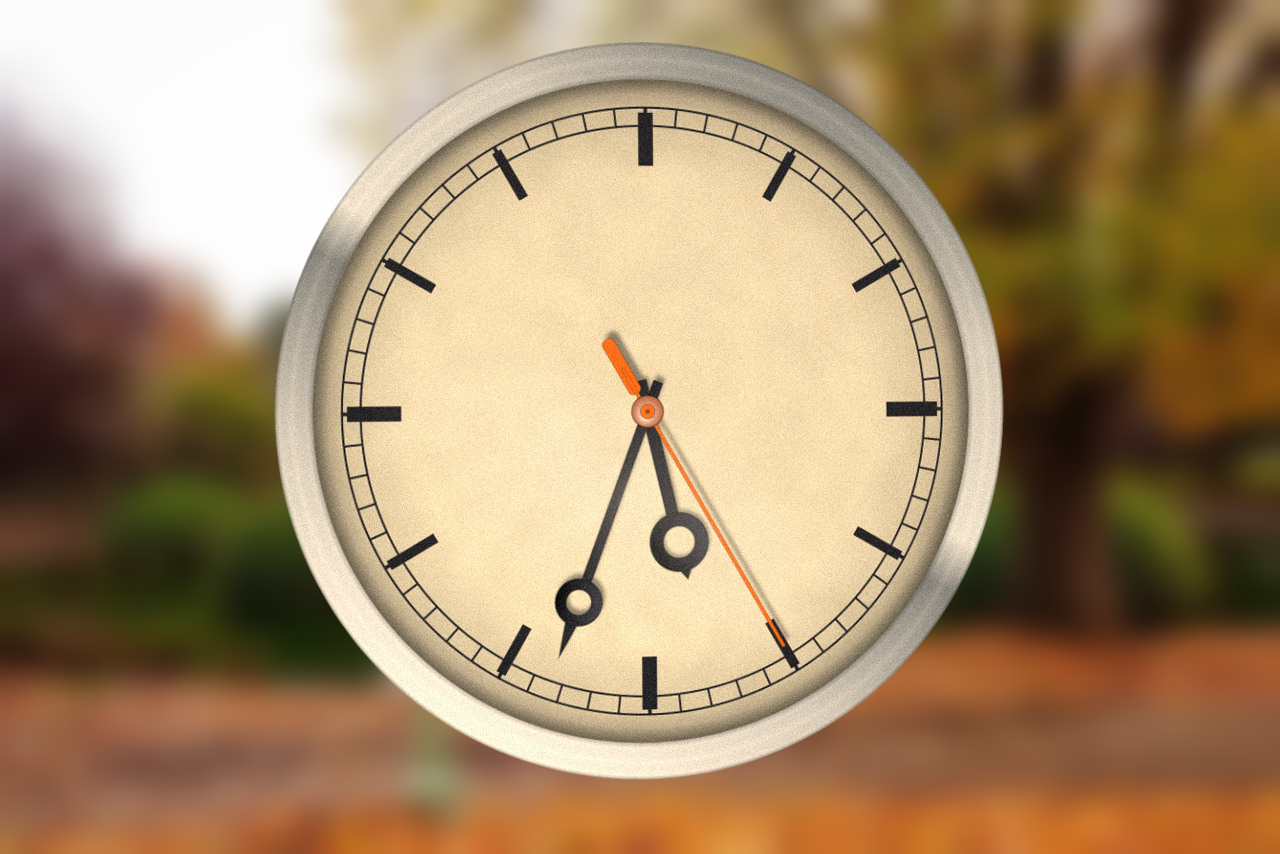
5 h 33 min 25 s
